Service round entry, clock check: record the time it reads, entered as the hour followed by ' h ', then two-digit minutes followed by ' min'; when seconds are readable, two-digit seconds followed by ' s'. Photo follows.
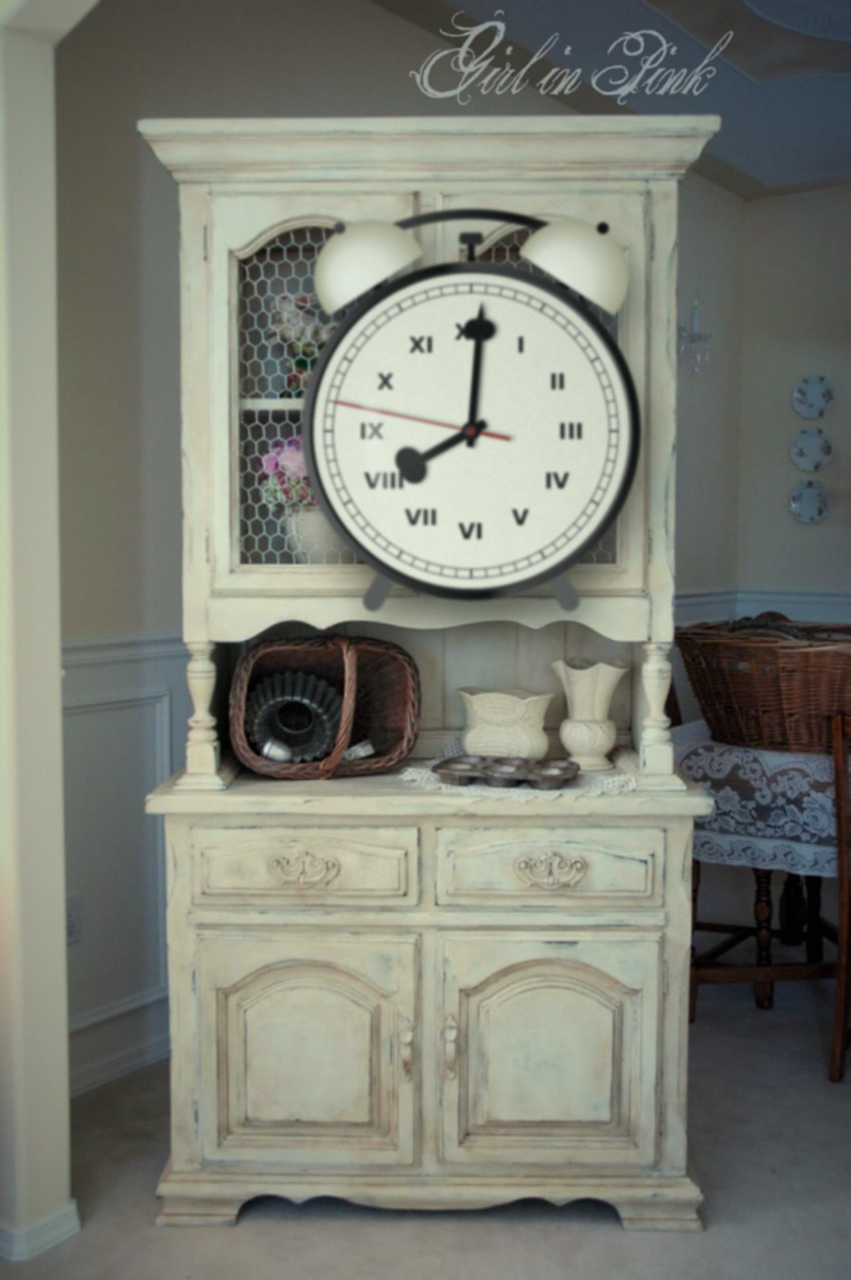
8 h 00 min 47 s
